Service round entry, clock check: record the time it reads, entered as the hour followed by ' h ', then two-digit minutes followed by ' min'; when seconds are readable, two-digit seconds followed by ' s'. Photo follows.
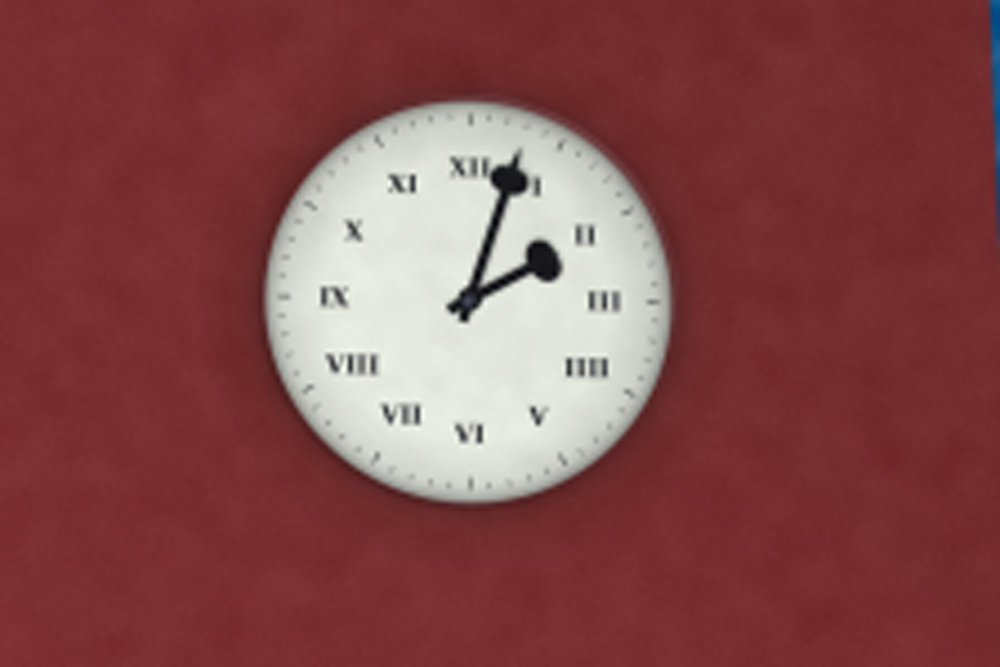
2 h 03 min
